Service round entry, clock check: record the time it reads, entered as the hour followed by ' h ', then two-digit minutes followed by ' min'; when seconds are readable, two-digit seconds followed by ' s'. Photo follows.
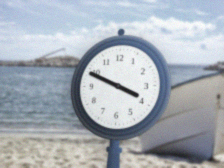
3 h 49 min
